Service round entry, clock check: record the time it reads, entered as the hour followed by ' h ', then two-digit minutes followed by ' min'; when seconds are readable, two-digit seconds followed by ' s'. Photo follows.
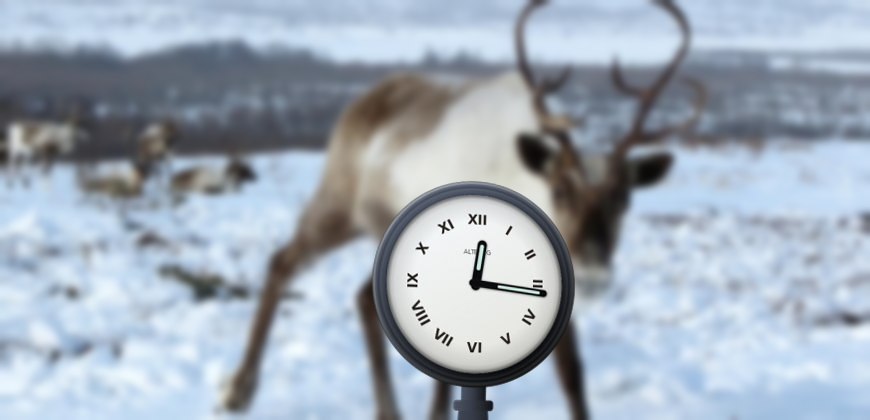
12 h 16 min
